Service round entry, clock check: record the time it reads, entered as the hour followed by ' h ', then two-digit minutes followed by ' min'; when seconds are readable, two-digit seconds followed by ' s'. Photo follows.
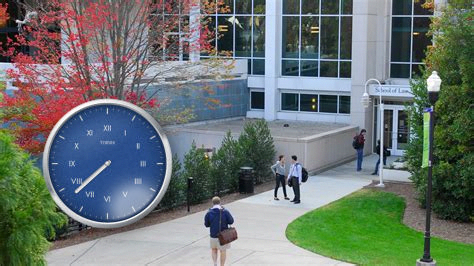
7 h 38 min
